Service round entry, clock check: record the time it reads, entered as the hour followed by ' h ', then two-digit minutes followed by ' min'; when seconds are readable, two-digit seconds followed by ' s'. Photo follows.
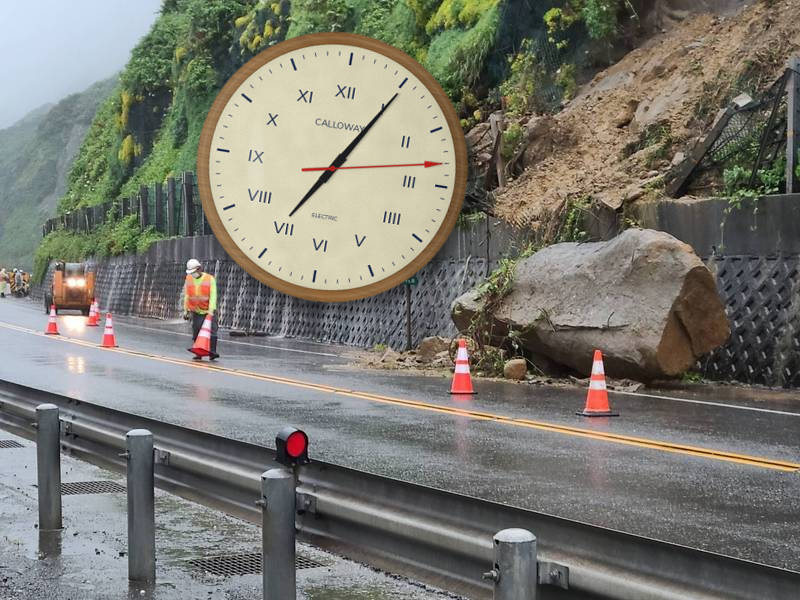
7 h 05 min 13 s
